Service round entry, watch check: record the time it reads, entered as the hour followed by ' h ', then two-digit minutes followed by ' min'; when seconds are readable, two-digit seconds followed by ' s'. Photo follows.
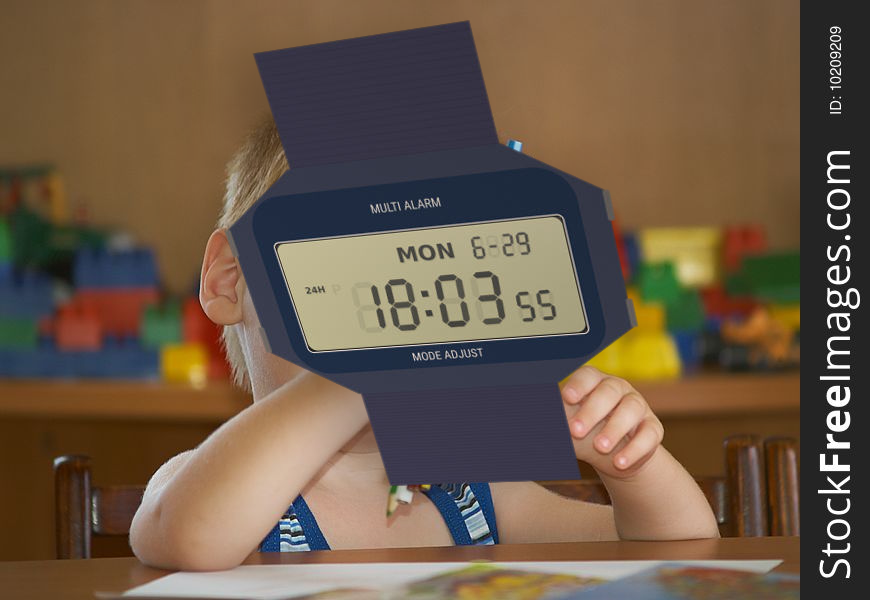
18 h 03 min 55 s
